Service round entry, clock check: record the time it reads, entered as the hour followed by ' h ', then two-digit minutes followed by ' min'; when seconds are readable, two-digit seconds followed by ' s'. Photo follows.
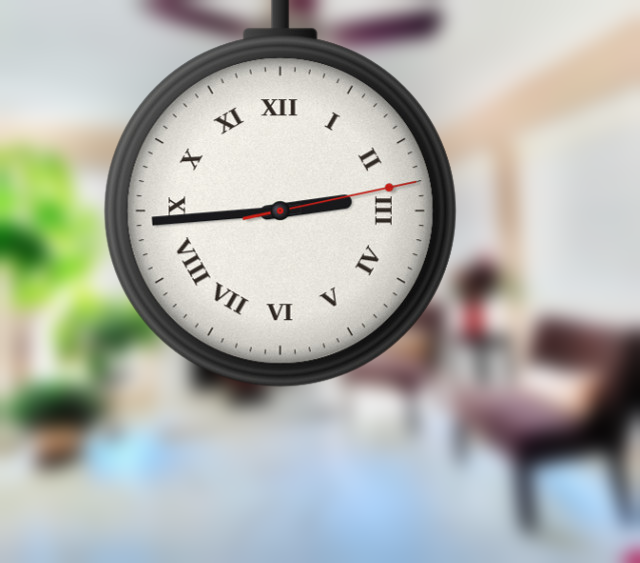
2 h 44 min 13 s
